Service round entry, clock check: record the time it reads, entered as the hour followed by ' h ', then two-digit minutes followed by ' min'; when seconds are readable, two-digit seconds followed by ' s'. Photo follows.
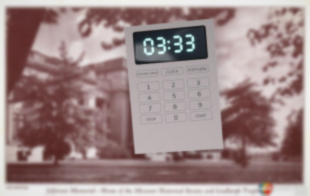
3 h 33 min
